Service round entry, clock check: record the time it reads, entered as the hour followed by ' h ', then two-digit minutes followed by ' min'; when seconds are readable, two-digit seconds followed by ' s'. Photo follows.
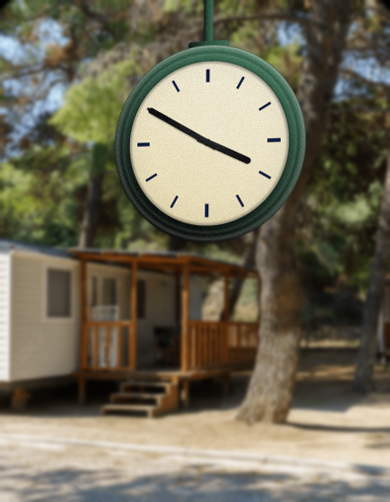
3 h 50 min
